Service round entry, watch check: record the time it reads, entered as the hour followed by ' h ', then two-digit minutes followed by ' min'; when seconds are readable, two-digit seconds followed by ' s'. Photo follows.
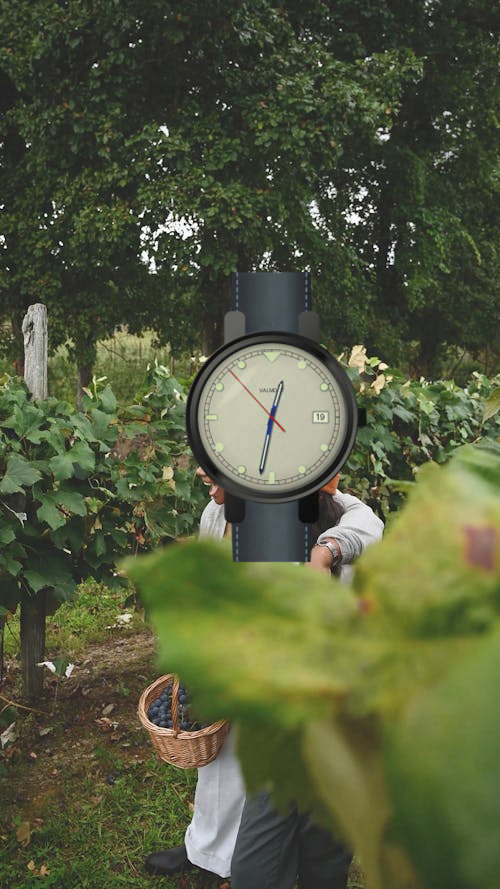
12 h 31 min 53 s
